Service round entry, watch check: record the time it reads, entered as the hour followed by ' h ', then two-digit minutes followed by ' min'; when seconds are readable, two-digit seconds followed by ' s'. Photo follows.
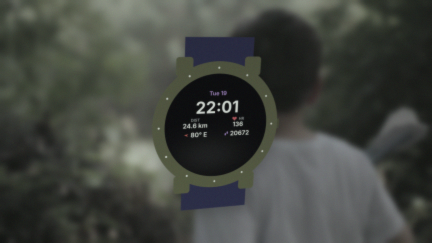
22 h 01 min
